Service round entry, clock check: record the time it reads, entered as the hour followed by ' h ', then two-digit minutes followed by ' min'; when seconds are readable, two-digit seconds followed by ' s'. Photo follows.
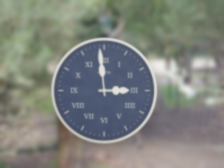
2 h 59 min
